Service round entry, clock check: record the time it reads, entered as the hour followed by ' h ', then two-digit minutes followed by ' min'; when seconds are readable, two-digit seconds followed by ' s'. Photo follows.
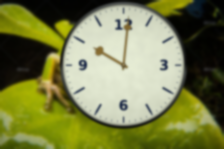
10 h 01 min
